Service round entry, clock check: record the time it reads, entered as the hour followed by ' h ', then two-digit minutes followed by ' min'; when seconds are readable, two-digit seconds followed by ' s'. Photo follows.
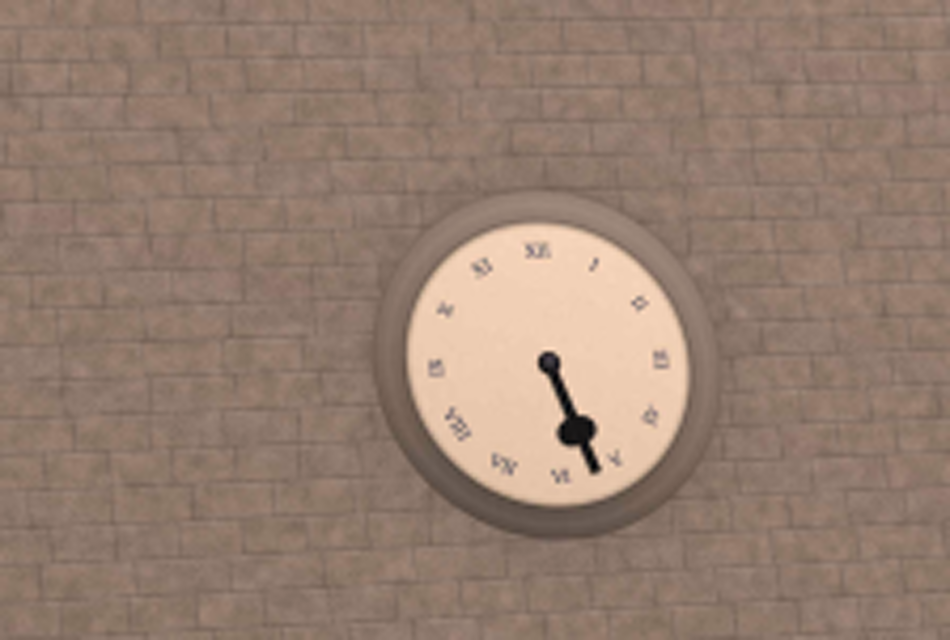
5 h 27 min
